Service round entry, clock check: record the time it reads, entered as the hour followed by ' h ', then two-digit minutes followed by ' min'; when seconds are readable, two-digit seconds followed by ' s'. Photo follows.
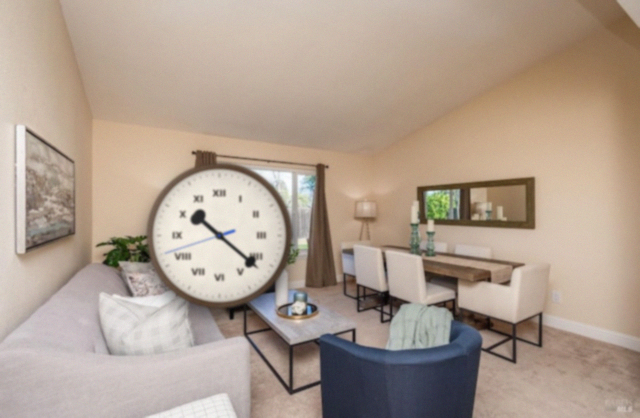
10 h 21 min 42 s
